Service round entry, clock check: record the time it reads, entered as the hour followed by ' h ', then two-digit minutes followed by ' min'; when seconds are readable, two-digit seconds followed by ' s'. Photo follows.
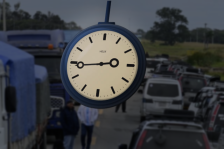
2 h 44 min
